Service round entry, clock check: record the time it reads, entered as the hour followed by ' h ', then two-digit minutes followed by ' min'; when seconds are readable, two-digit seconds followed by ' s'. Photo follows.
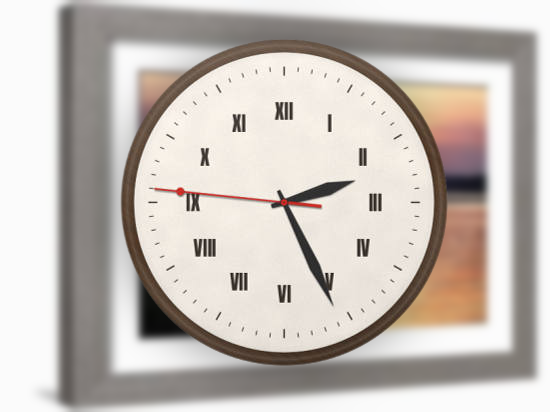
2 h 25 min 46 s
